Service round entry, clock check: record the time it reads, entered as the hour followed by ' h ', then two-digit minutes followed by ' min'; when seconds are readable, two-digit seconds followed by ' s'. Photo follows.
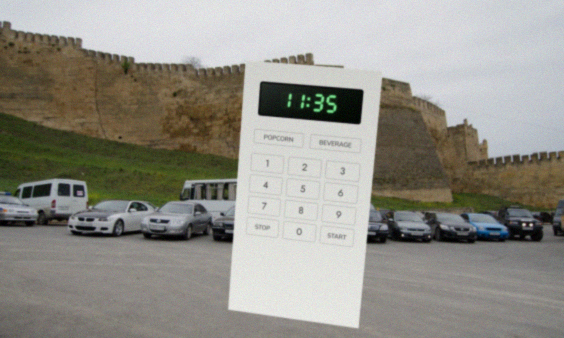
11 h 35 min
